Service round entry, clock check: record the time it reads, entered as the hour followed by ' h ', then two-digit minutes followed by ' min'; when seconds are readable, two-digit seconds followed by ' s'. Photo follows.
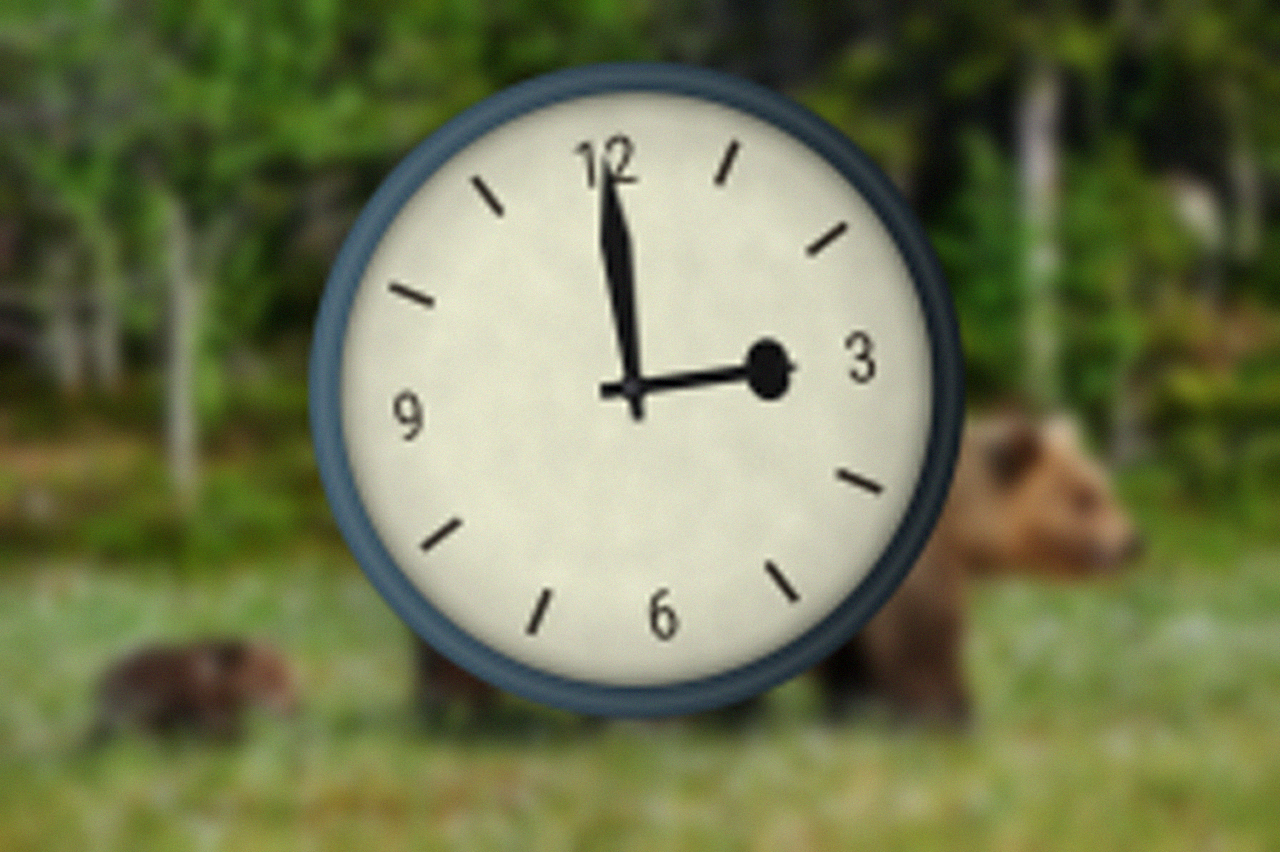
3 h 00 min
